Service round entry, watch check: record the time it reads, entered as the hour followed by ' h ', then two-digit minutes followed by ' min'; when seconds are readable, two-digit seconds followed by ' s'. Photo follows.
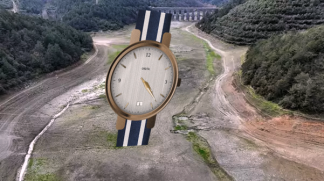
4 h 23 min
